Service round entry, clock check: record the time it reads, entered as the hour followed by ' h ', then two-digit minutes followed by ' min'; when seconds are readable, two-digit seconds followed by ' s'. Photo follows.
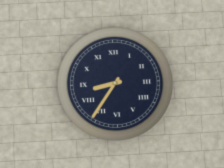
8 h 36 min
